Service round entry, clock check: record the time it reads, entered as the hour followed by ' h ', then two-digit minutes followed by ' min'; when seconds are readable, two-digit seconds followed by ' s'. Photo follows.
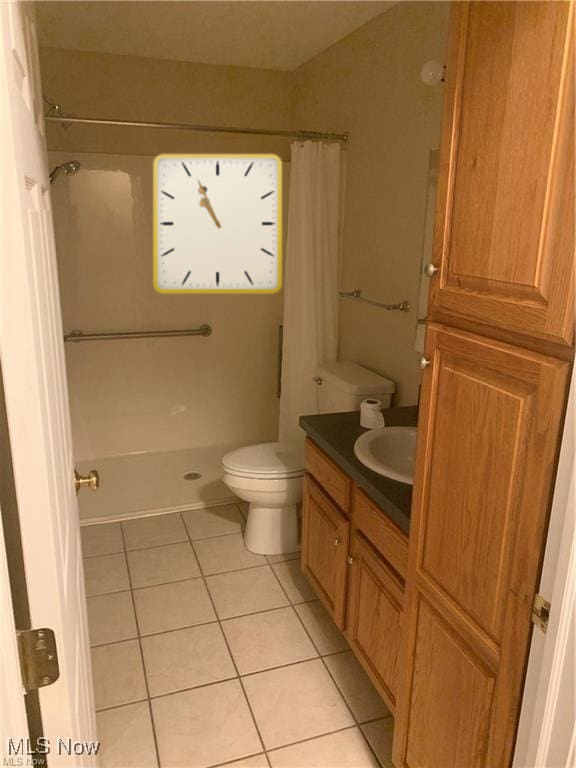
10 h 56 min
